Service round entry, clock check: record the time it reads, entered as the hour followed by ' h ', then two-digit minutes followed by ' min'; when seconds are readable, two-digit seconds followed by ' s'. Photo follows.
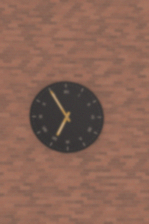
6 h 55 min
